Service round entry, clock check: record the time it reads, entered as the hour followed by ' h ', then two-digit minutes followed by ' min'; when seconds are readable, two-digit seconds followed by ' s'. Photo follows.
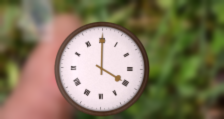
4 h 00 min
